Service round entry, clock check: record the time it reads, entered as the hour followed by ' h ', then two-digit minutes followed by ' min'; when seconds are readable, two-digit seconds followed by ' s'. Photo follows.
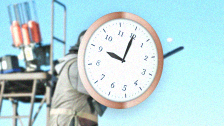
9 h 00 min
